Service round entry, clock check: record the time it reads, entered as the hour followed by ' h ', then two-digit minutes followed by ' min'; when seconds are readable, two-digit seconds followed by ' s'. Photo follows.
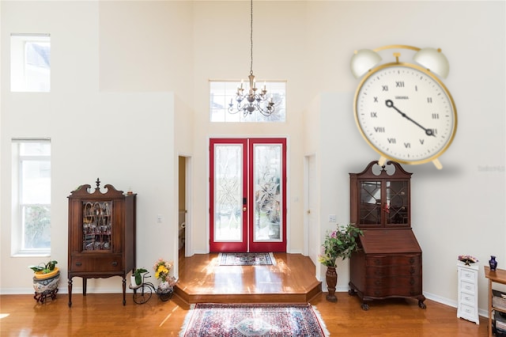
10 h 21 min
